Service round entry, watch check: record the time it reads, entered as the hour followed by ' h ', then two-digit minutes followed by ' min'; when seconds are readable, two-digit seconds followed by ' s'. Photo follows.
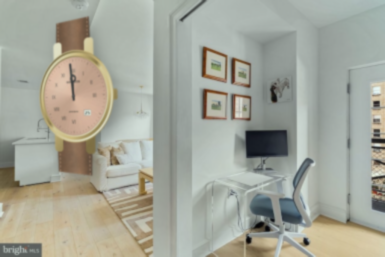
11 h 59 min
